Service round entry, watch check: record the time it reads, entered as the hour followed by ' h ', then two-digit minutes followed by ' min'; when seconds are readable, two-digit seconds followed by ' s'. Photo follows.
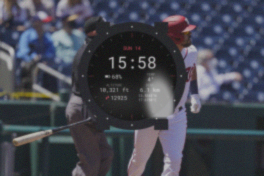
15 h 58 min
